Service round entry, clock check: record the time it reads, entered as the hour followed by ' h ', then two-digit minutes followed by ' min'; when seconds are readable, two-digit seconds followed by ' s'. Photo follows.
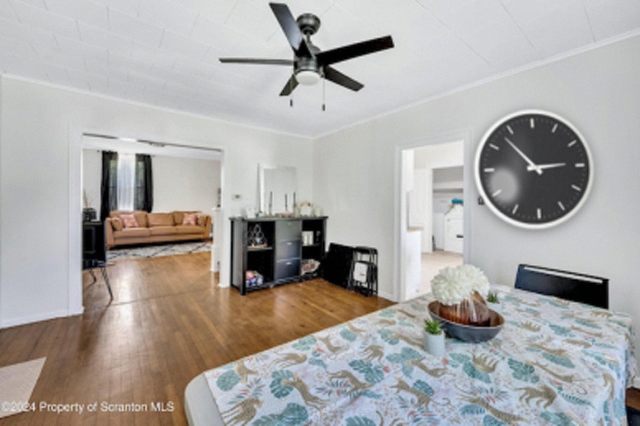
2 h 53 min
